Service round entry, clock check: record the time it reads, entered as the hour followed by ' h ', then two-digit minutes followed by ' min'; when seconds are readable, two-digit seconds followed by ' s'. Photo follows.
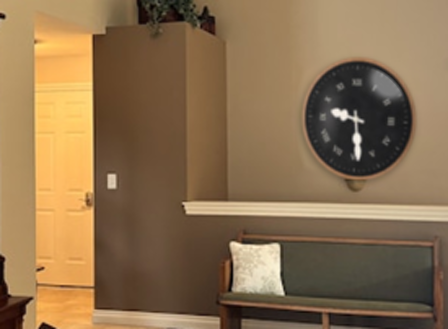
9 h 29 min
